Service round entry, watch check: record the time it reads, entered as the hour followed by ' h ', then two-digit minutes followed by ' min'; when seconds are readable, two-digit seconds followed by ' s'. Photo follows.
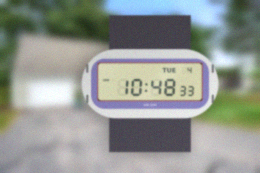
10 h 48 min 33 s
